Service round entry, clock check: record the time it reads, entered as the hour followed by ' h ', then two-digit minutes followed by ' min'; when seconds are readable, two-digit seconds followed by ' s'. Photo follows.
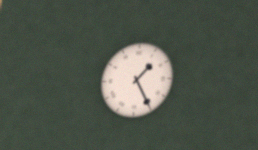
1 h 25 min
